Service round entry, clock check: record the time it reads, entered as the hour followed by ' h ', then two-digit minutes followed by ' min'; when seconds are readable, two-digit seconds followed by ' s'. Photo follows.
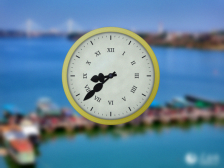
8 h 38 min
